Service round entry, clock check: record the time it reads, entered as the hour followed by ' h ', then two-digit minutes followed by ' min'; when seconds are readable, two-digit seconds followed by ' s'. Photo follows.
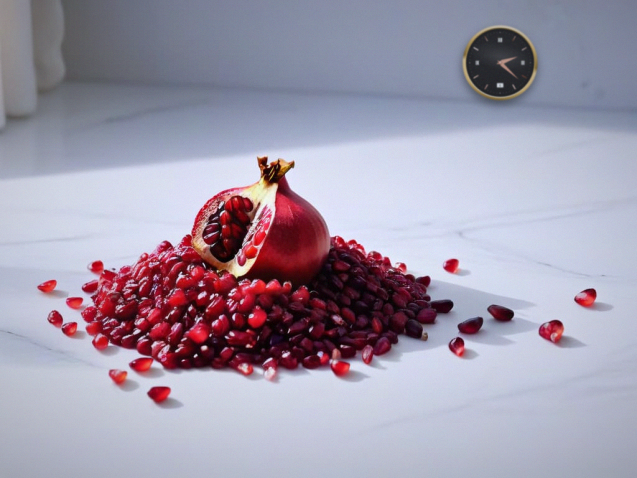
2 h 22 min
